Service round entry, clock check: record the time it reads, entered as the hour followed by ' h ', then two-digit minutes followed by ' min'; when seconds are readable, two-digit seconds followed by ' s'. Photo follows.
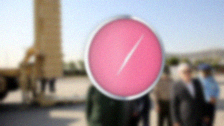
7 h 06 min
